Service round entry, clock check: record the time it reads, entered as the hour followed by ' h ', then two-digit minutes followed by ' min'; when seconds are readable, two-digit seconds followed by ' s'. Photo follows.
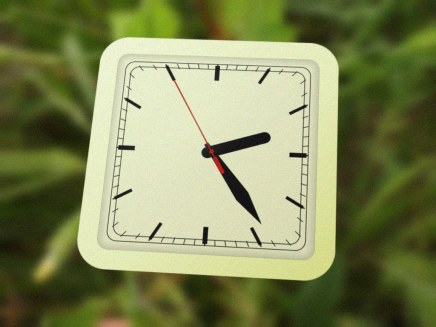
2 h 23 min 55 s
